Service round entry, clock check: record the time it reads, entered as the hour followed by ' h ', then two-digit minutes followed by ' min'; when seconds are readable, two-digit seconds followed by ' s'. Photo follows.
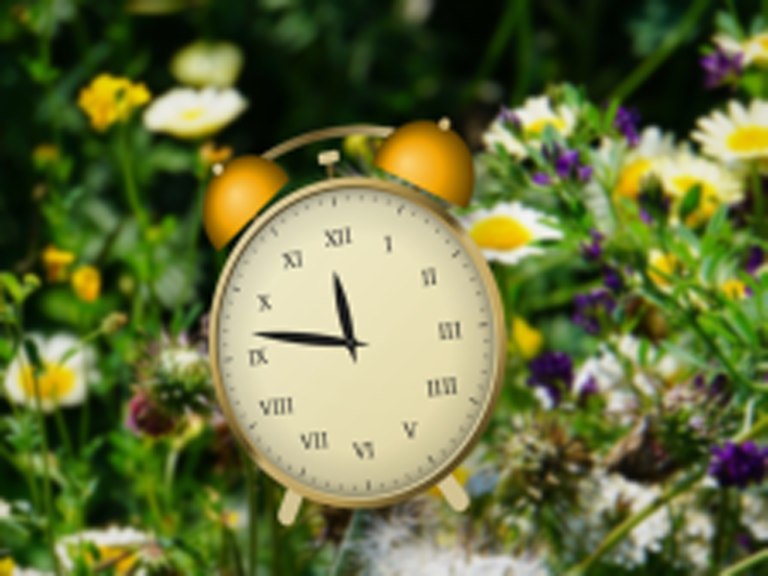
11 h 47 min
